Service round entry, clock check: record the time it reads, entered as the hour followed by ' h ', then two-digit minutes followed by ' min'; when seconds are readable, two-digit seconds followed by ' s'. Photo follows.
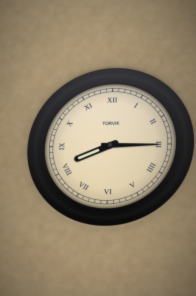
8 h 15 min
